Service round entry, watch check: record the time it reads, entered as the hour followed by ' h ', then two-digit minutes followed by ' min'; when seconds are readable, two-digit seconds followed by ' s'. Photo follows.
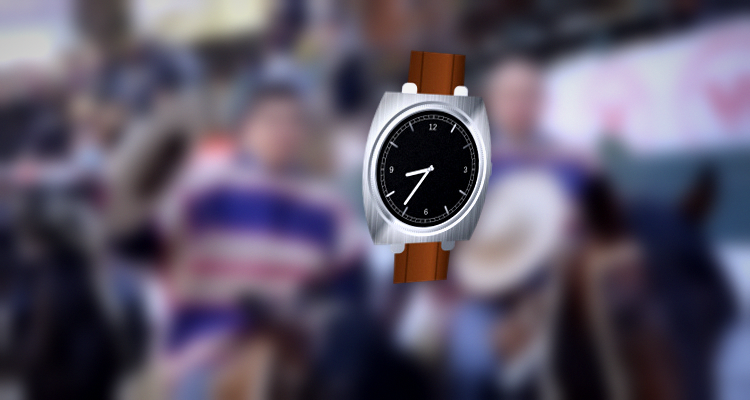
8 h 36 min
